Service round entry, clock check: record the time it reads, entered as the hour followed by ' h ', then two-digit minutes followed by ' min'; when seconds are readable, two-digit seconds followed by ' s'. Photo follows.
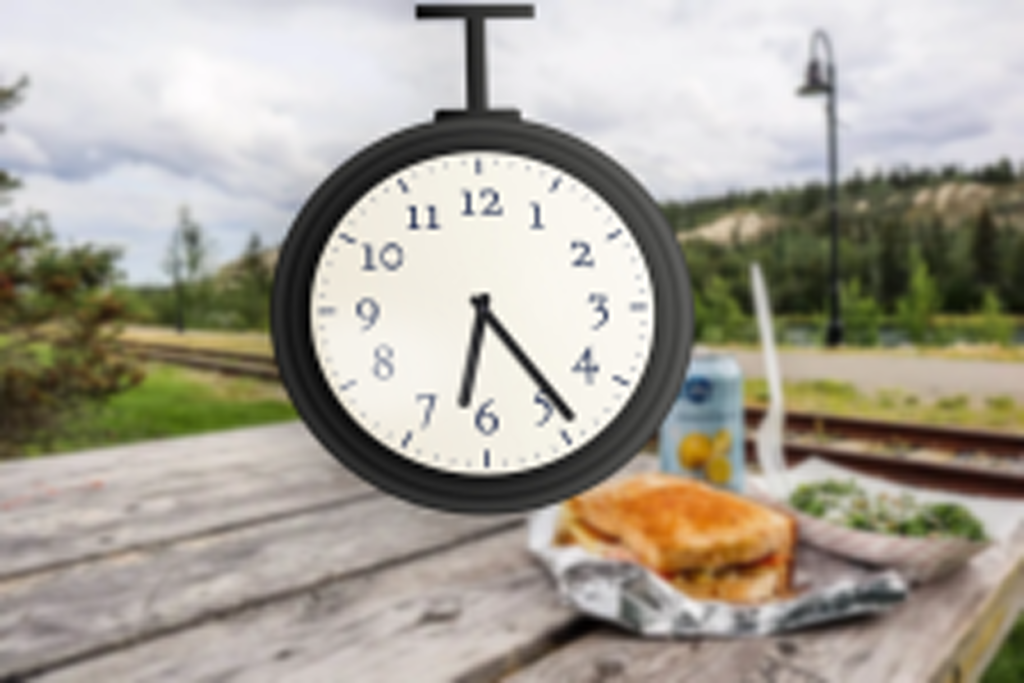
6 h 24 min
